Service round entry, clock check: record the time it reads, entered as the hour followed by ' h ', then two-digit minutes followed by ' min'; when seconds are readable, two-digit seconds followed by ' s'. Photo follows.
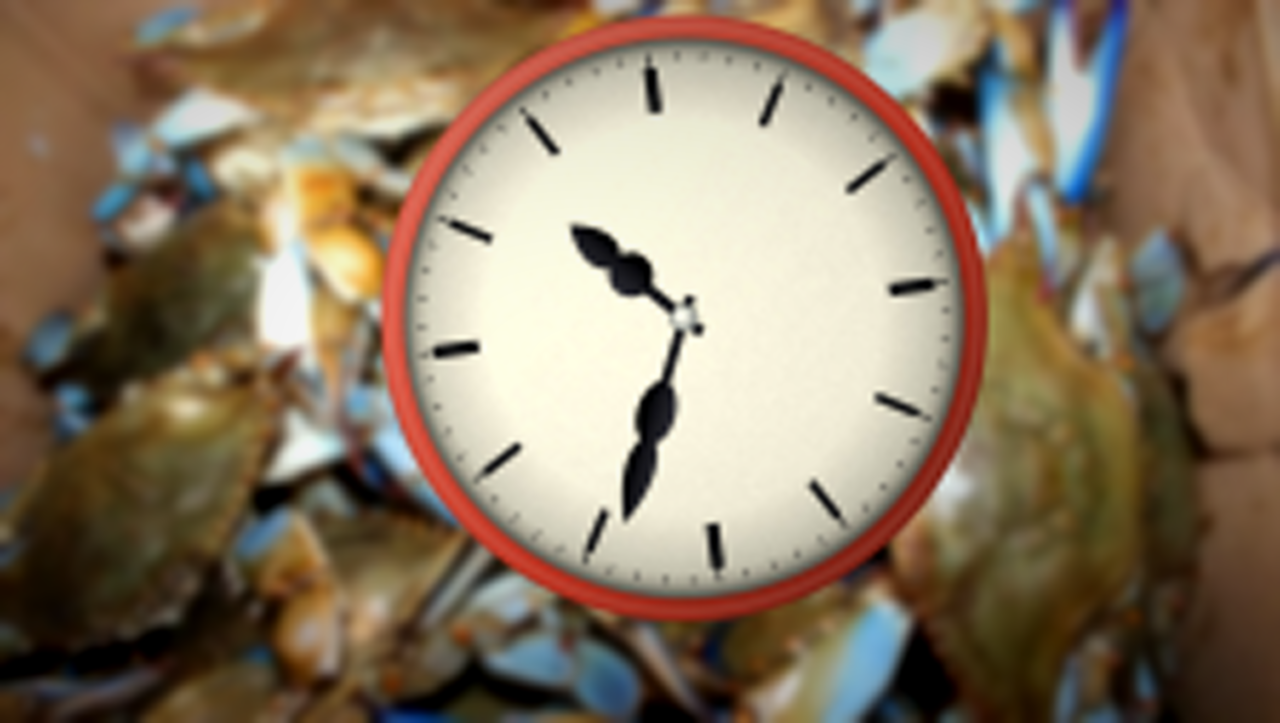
10 h 34 min
